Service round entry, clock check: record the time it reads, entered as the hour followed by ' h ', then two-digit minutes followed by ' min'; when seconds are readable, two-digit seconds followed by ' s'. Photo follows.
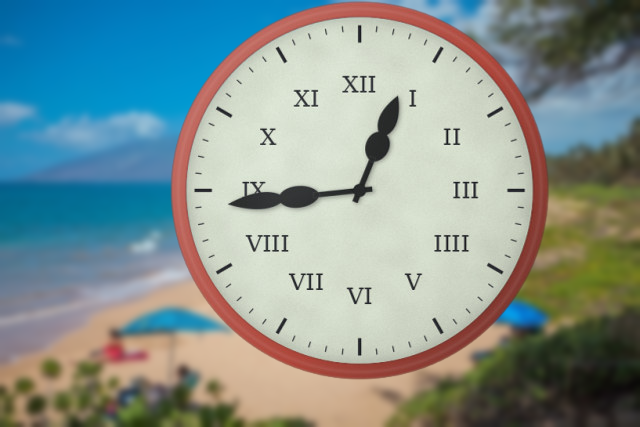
12 h 44 min
